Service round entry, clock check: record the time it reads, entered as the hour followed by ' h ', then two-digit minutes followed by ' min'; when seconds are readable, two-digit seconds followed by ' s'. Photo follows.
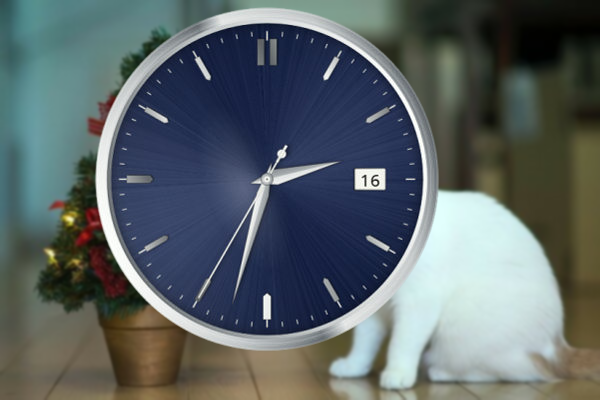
2 h 32 min 35 s
